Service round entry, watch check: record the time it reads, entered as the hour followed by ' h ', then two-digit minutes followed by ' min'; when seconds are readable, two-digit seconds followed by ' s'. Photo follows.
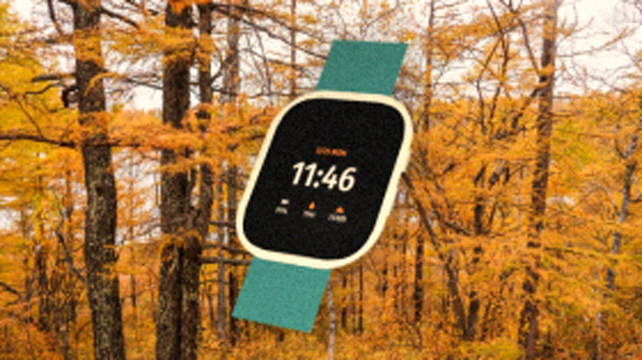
11 h 46 min
